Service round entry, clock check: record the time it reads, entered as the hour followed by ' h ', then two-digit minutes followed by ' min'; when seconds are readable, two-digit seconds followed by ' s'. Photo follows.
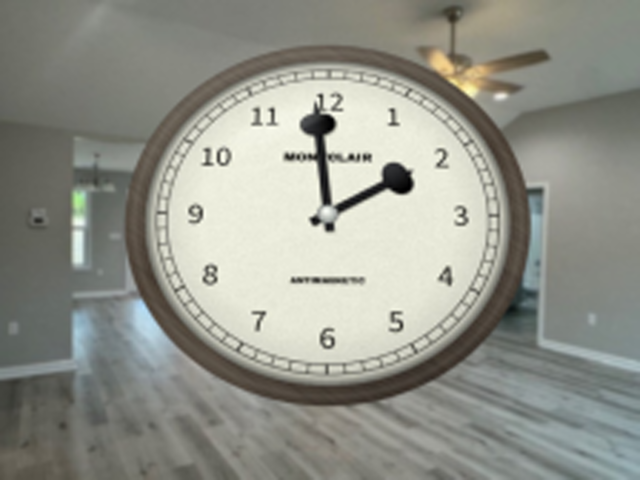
1 h 59 min
